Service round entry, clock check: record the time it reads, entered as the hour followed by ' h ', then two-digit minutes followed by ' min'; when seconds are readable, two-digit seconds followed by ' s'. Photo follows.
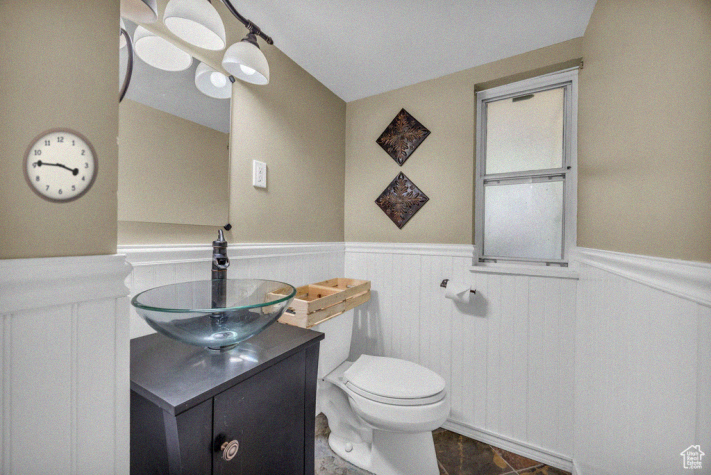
3 h 46 min
